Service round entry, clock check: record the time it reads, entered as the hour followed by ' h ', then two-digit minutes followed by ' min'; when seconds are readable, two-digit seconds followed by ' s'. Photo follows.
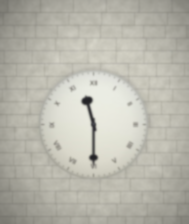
11 h 30 min
